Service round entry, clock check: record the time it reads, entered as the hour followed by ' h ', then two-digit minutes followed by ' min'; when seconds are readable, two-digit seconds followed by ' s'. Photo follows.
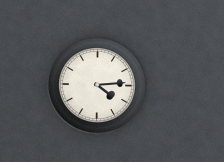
4 h 14 min
